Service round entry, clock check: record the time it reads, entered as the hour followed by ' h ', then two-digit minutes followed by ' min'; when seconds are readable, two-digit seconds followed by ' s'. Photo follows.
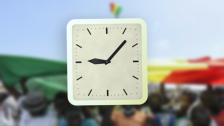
9 h 07 min
